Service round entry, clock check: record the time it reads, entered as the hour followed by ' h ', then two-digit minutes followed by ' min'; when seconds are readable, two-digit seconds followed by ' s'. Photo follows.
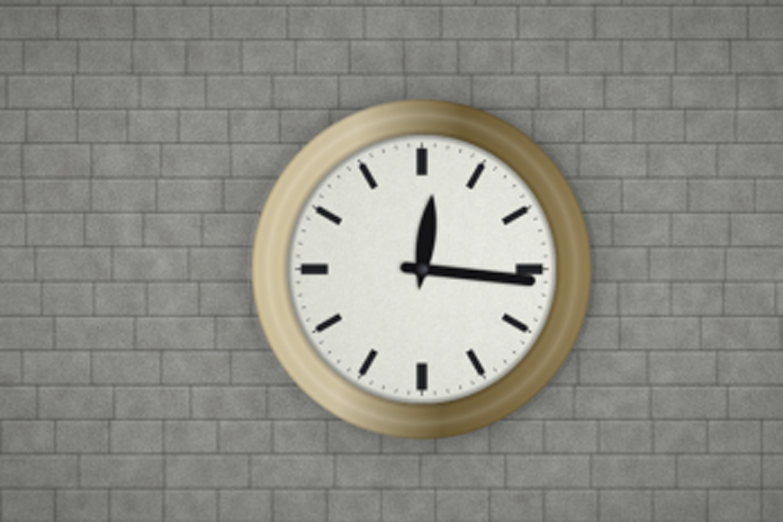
12 h 16 min
